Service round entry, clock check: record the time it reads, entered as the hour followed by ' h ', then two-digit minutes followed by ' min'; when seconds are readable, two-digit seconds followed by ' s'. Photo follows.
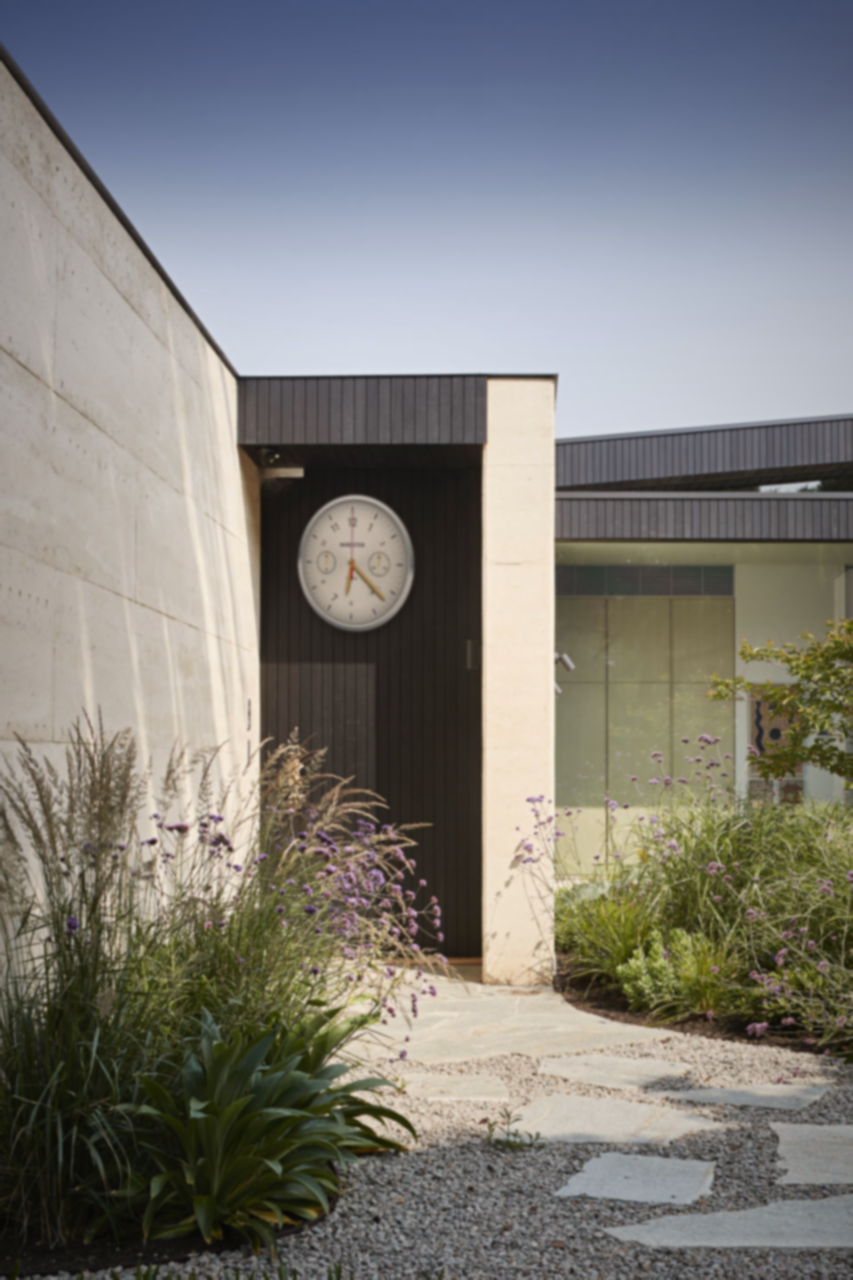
6 h 22 min
